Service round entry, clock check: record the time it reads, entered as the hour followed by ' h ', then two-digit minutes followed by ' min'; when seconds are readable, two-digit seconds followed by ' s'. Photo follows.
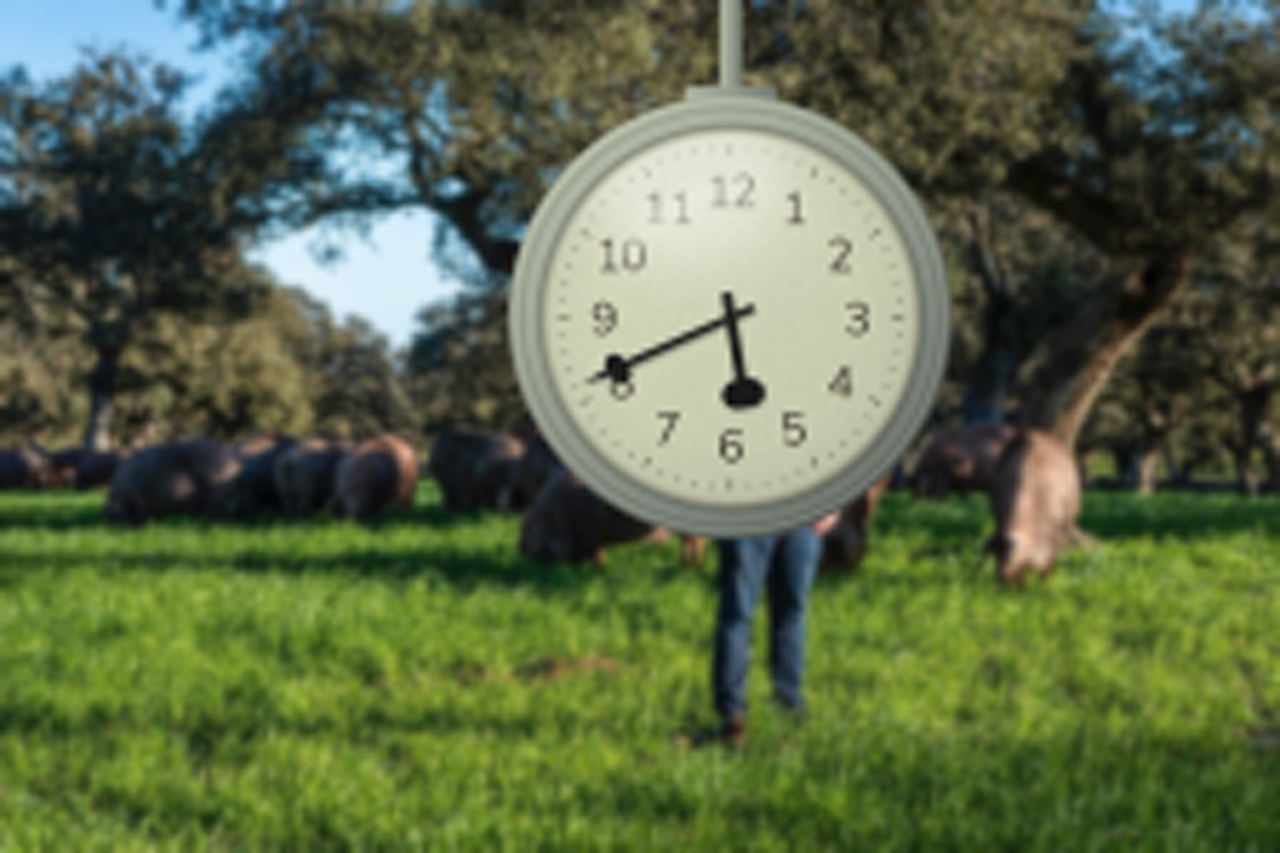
5 h 41 min
